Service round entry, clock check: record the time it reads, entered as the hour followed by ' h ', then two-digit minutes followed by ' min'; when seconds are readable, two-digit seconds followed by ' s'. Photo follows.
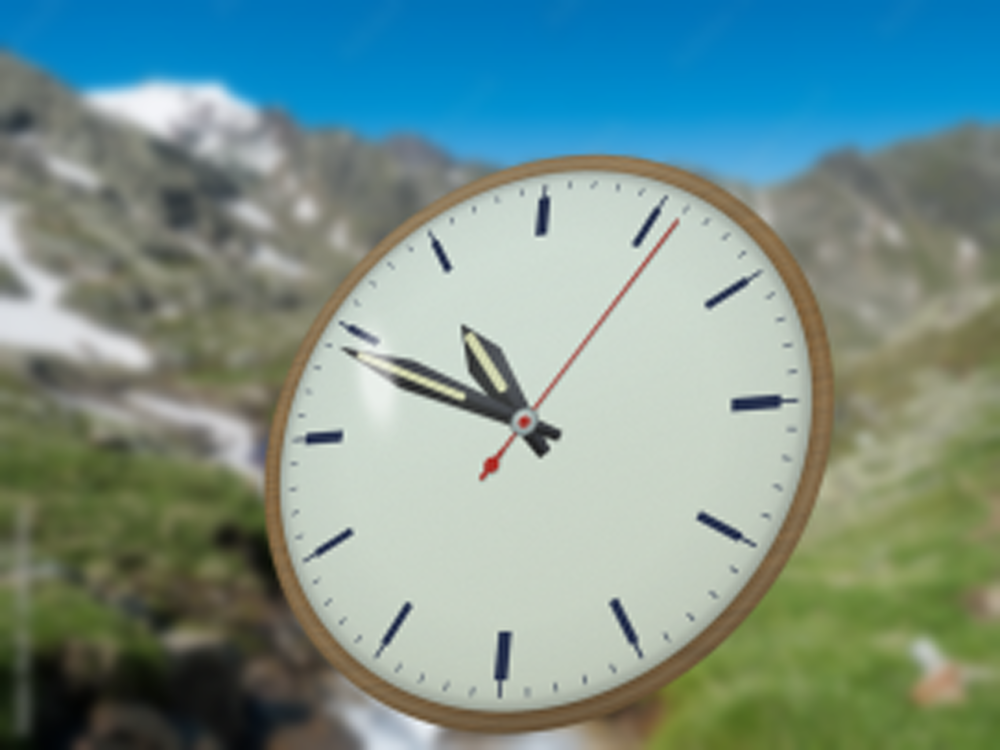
10 h 49 min 06 s
